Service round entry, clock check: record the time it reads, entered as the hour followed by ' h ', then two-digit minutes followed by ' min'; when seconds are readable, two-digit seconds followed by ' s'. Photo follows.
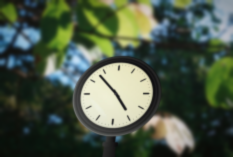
4 h 53 min
